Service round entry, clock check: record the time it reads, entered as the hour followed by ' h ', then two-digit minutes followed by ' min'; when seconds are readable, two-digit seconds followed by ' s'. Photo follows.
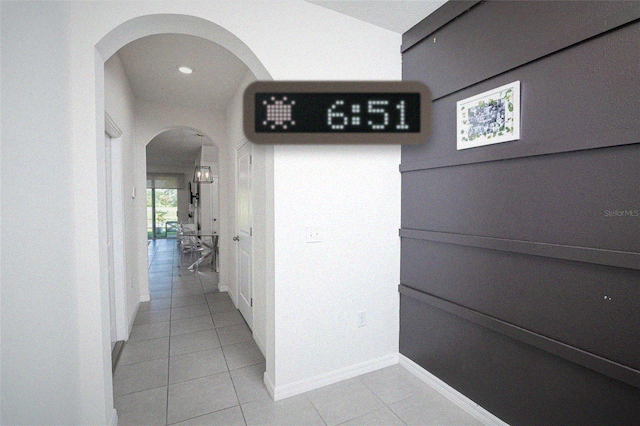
6 h 51 min
